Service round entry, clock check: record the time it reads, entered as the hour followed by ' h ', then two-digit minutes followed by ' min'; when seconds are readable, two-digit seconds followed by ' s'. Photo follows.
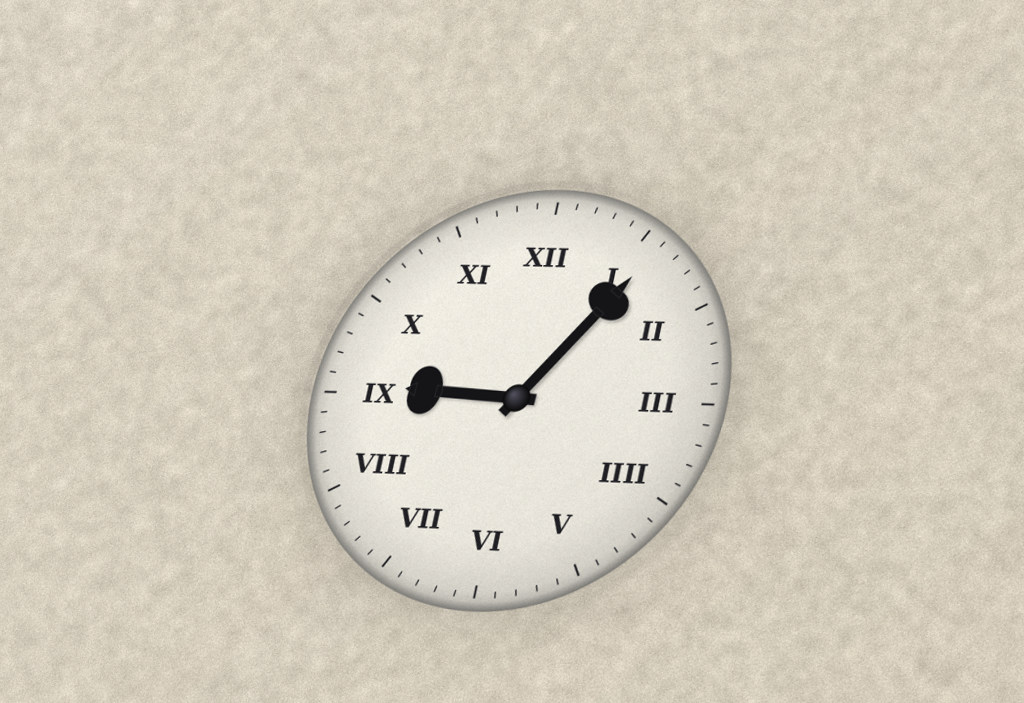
9 h 06 min
